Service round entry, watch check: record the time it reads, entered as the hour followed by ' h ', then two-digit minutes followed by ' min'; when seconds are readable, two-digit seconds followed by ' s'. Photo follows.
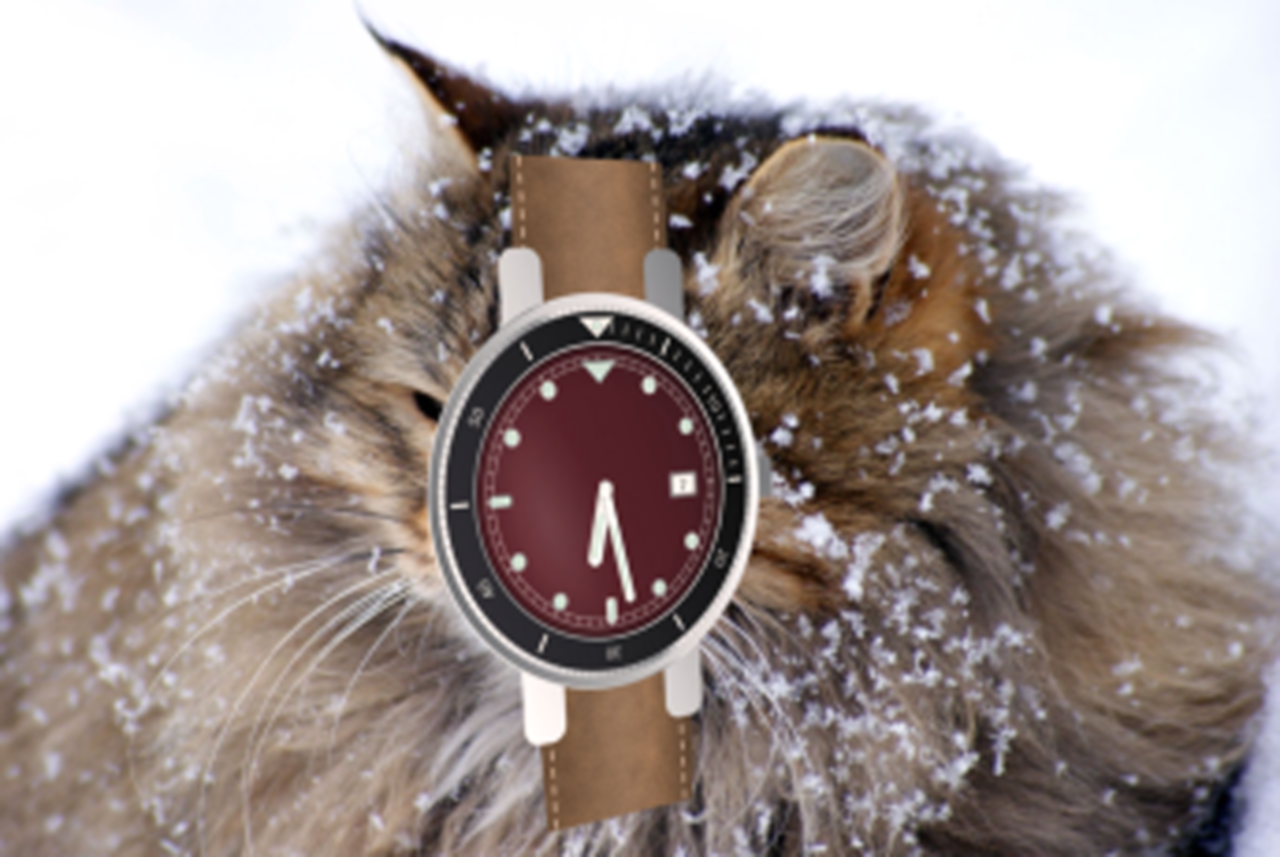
6 h 28 min
